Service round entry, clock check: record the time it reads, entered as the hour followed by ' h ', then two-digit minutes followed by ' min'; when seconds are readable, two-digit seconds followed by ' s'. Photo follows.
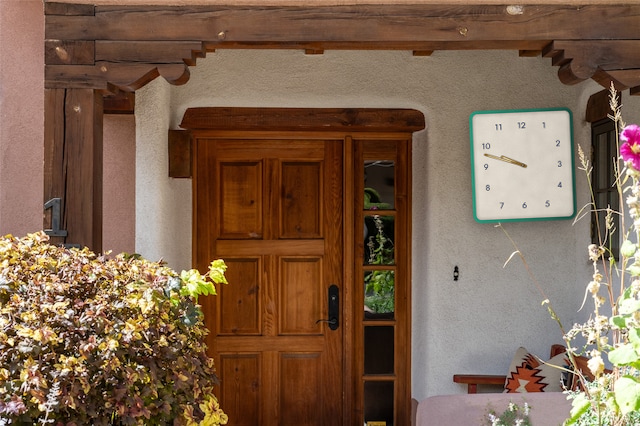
9 h 48 min
